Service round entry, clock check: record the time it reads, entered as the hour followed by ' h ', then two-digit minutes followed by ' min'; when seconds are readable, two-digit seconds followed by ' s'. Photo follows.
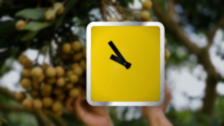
9 h 54 min
